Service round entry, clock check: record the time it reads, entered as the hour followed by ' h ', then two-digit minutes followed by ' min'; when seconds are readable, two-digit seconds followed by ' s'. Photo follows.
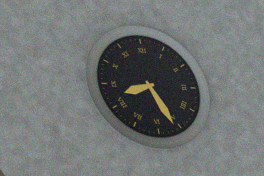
8 h 26 min
